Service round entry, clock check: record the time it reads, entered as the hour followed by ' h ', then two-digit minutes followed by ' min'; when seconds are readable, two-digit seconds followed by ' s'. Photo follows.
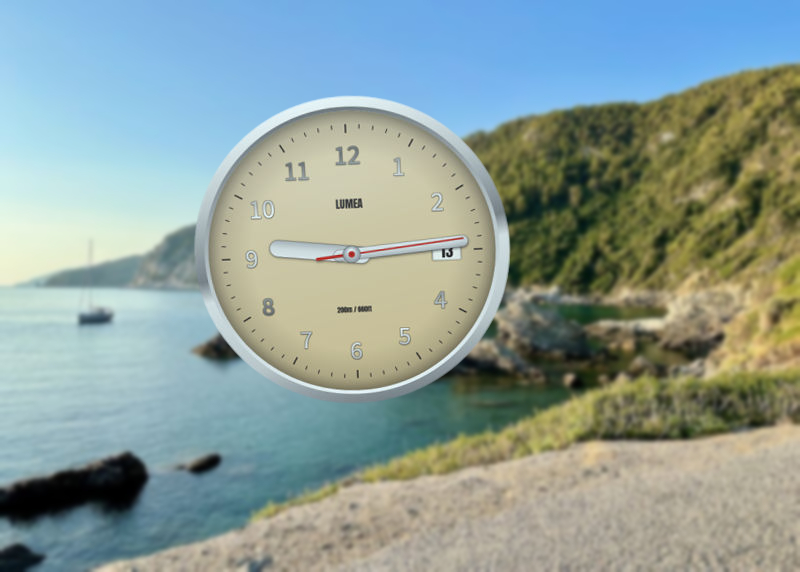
9 h 14 min 14 s
